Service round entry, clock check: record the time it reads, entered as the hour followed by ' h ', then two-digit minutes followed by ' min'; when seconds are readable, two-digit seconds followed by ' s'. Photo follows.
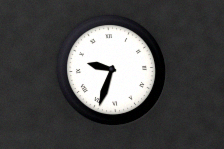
9 h 34 min
